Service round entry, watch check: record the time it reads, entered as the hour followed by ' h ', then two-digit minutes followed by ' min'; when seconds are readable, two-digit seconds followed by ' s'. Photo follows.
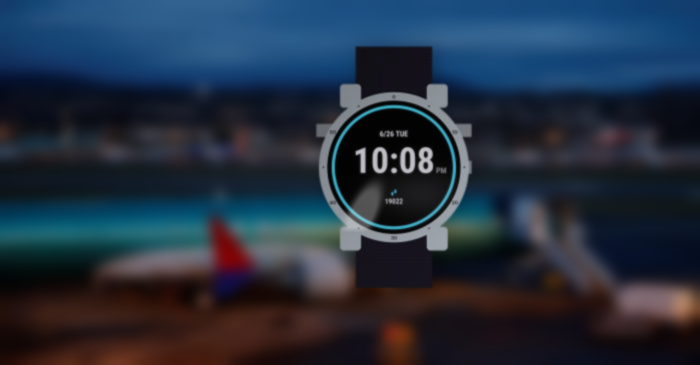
10 h 08 min
